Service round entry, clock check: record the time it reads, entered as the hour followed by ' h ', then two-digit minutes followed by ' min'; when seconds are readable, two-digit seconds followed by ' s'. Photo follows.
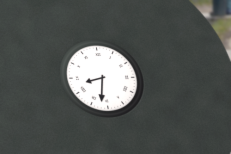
8 h 32 min
